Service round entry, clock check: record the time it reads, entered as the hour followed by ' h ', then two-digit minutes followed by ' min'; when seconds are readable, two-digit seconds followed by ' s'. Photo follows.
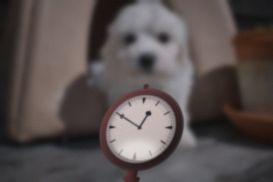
12 h 50 min
